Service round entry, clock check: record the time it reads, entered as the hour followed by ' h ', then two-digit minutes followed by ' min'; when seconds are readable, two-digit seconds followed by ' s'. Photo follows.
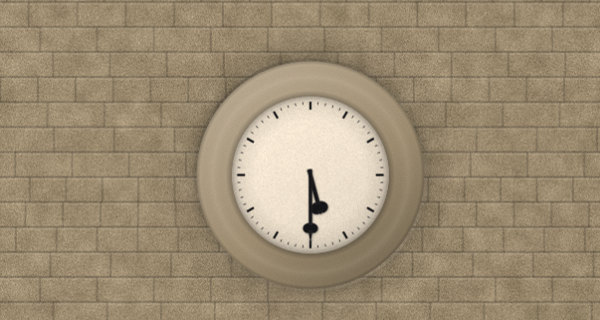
5 h 30 min
